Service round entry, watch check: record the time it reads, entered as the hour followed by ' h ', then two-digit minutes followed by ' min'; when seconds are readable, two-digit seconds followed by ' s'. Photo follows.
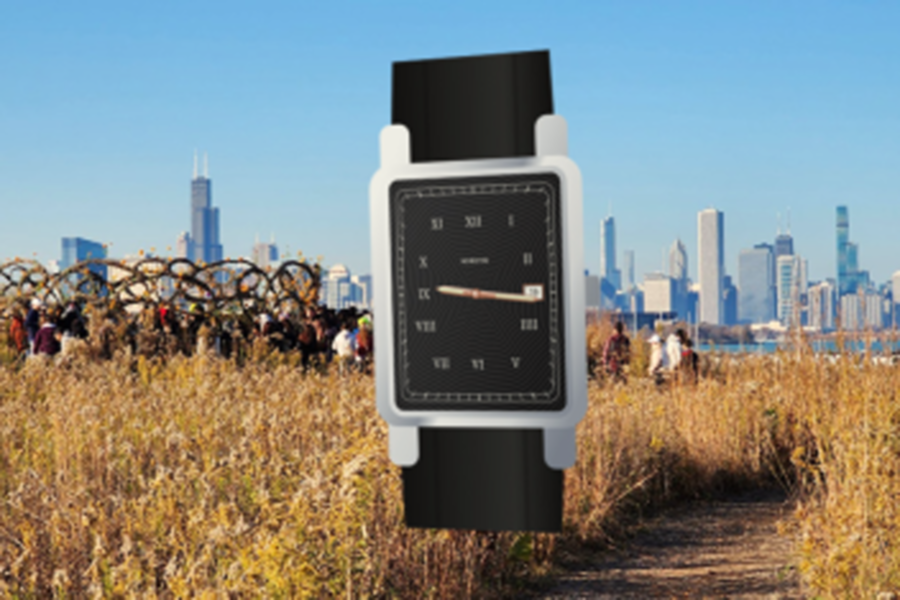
9 h 16 min
